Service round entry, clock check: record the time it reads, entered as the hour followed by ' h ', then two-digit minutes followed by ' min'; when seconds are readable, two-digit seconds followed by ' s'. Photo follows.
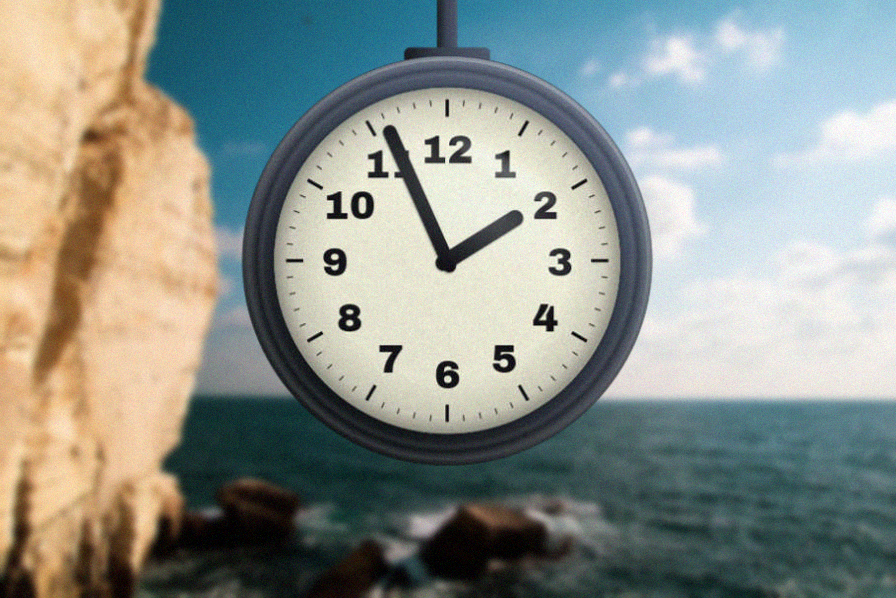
1 h 56 min
